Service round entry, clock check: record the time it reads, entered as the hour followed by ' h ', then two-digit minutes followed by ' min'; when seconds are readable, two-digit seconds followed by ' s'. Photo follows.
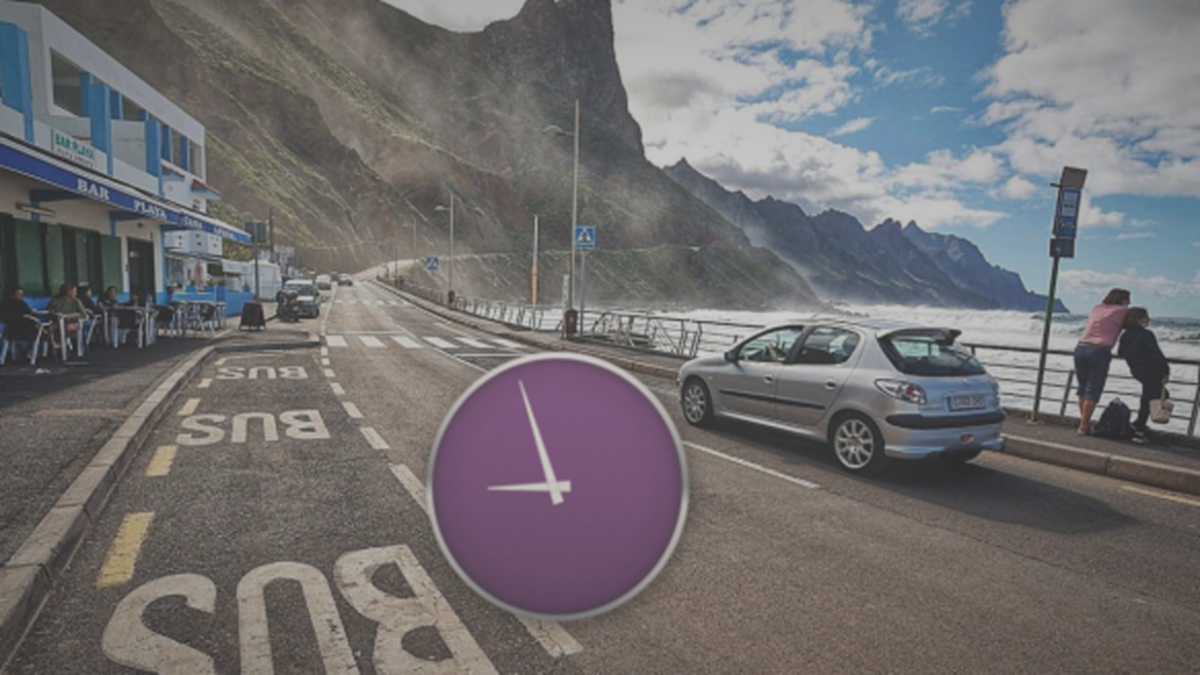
8 h 57 min
